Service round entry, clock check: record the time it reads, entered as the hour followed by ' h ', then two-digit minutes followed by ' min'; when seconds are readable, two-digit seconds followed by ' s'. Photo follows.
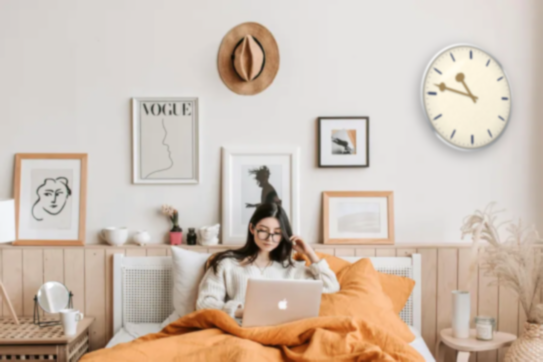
10 h 47 min
